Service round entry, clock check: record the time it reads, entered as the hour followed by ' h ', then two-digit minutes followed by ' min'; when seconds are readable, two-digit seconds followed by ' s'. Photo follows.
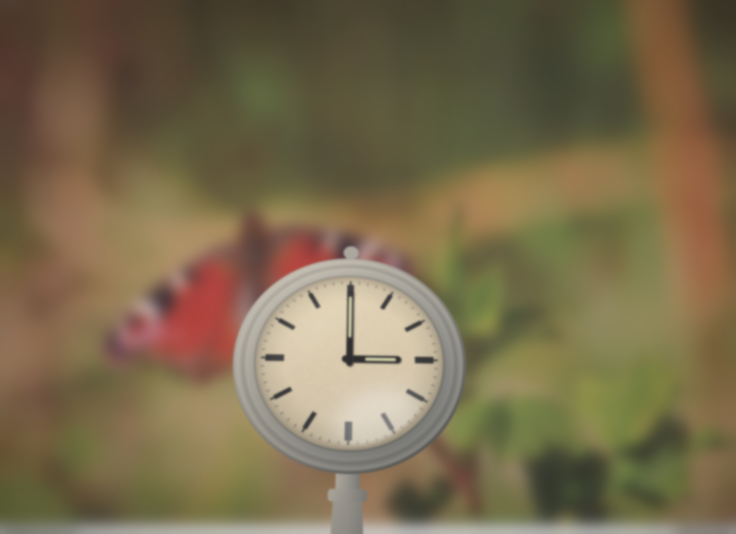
3 h 00 min
